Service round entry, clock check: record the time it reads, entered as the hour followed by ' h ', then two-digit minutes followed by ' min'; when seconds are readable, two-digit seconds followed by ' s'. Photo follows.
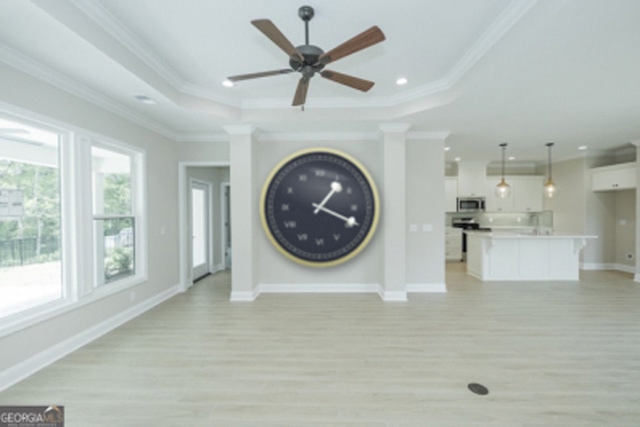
1 h 19 min
